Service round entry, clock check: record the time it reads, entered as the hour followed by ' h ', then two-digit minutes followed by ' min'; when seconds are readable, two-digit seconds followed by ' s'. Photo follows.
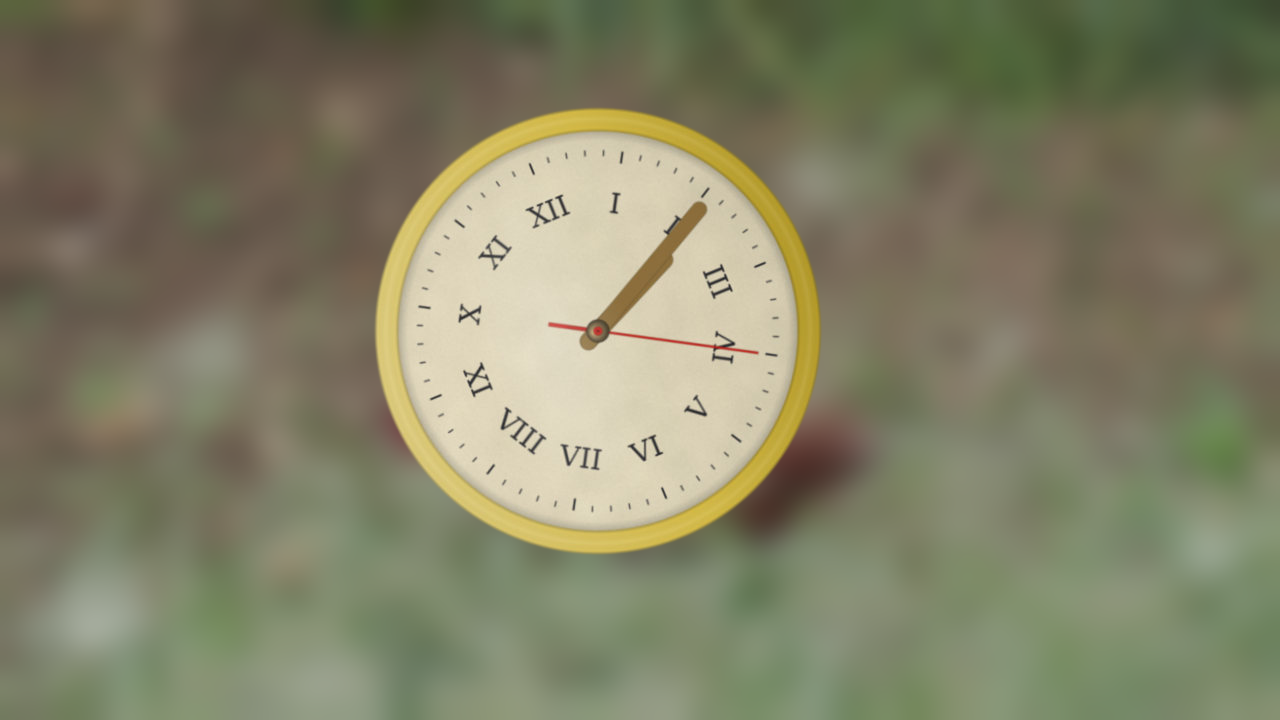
2 h 10 min 20 s
